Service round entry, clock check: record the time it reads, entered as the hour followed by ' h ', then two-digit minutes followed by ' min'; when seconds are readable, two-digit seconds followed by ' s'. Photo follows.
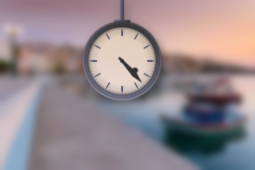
4 h 23 min
